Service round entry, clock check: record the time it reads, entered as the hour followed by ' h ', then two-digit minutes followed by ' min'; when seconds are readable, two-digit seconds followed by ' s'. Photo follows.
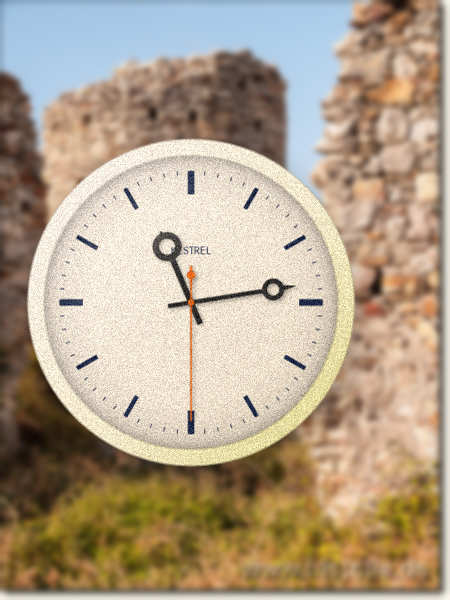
11 h 13 min 30 s
